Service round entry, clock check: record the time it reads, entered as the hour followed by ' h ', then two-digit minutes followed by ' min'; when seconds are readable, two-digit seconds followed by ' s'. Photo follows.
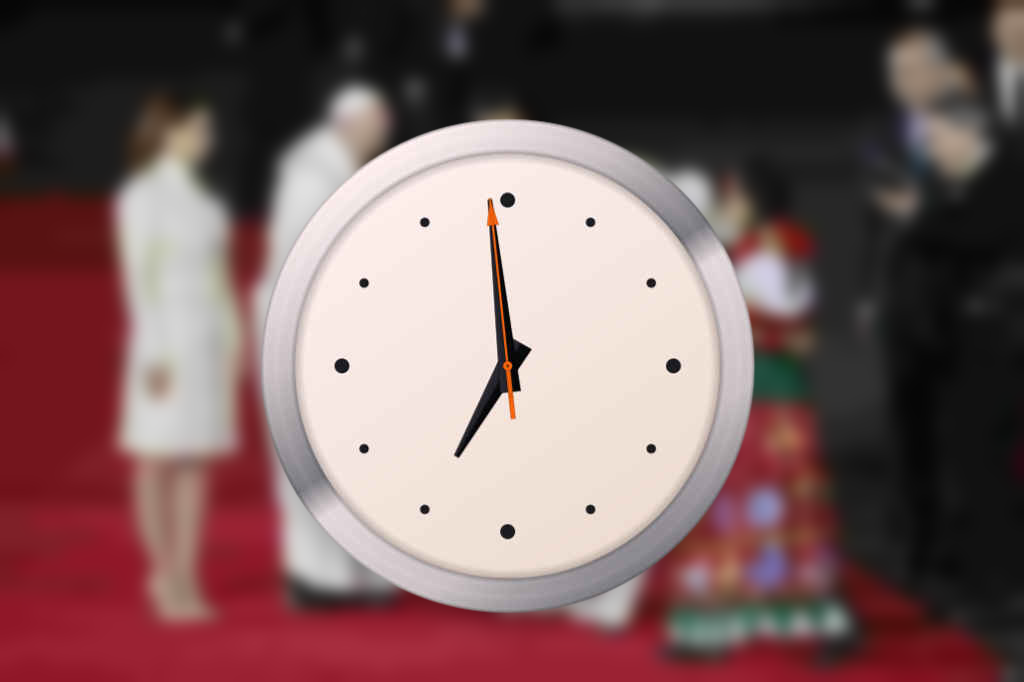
6 h 58 min 59 s
